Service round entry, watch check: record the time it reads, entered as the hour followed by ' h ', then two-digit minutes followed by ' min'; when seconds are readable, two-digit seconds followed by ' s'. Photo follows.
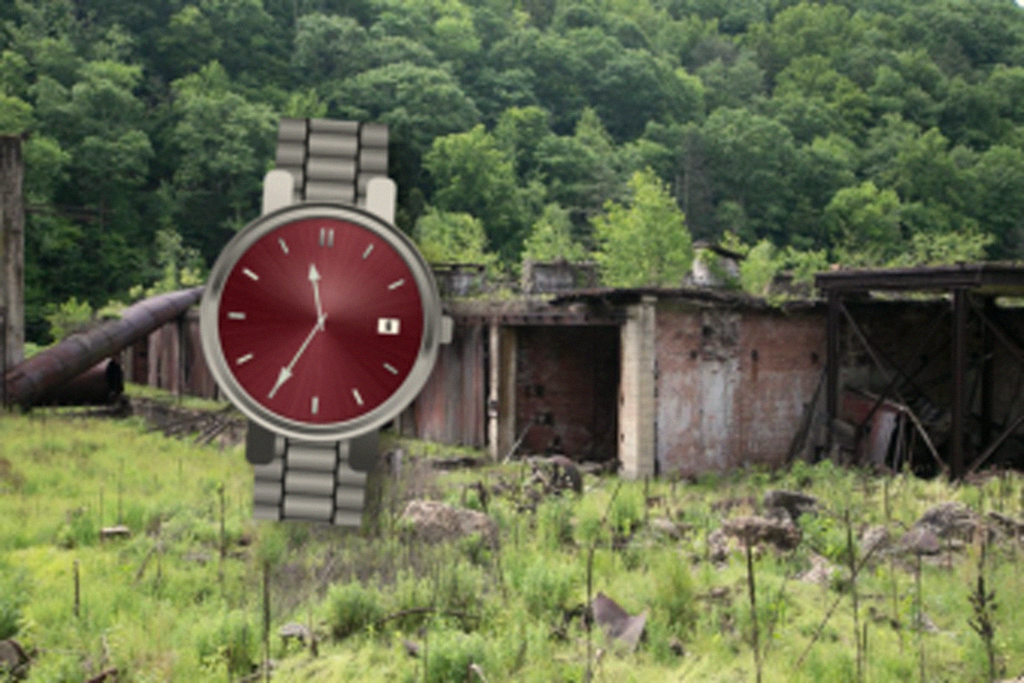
11 h 35 min
